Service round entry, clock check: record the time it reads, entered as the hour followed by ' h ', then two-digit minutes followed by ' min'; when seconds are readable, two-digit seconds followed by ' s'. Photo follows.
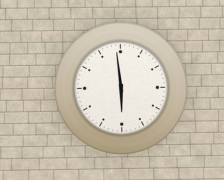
5 h 59 min
